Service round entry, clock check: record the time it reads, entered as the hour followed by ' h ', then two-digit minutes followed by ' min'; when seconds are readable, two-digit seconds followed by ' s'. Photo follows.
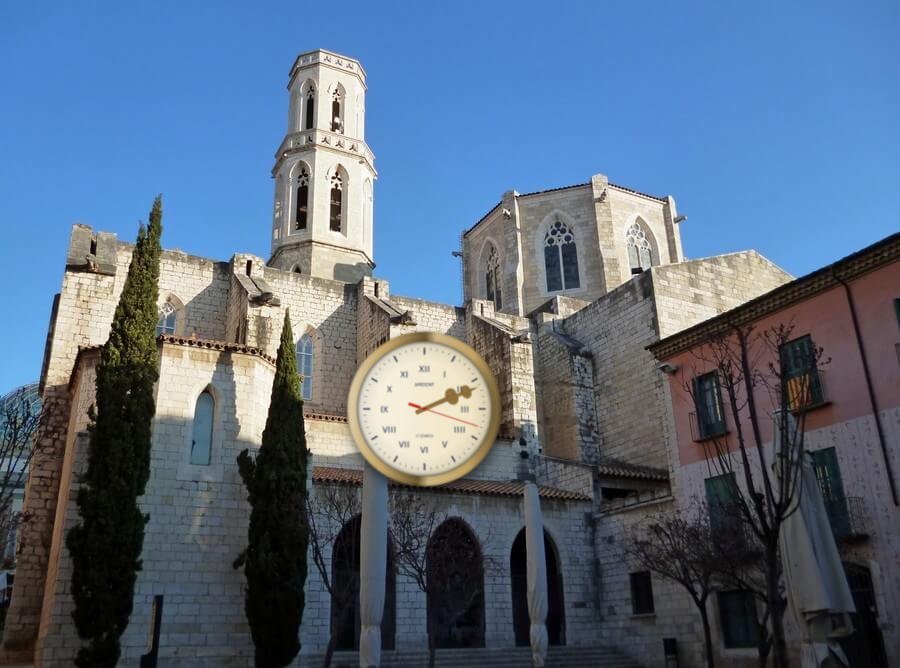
2 h 11 min 18 s
